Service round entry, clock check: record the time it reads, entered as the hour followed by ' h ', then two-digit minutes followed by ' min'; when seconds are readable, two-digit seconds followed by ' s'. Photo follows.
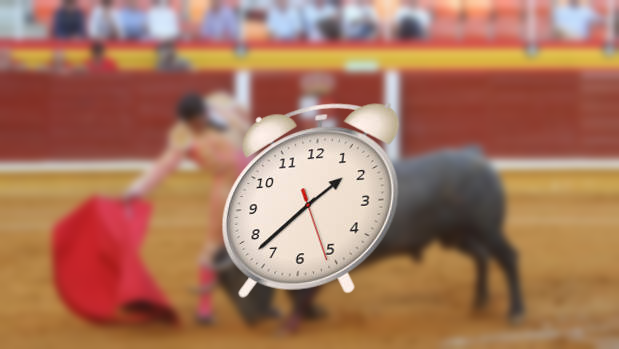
1 h 37 min 26 s
